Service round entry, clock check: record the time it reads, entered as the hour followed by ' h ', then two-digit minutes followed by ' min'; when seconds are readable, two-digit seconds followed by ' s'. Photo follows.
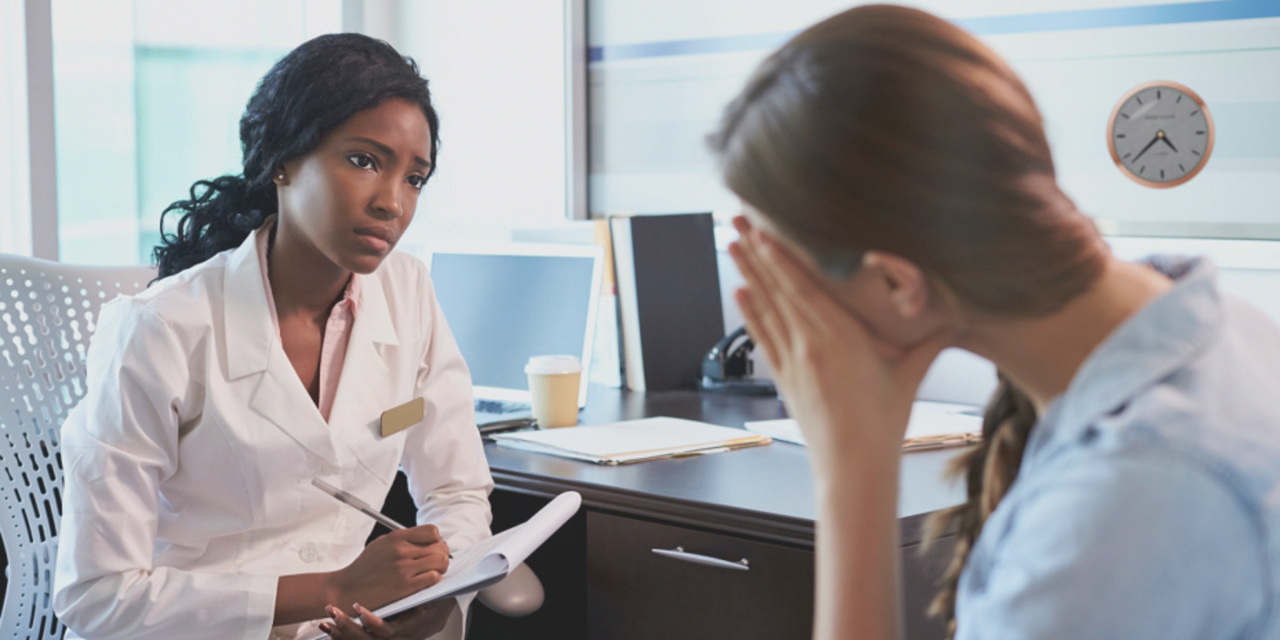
4 h 38 min
